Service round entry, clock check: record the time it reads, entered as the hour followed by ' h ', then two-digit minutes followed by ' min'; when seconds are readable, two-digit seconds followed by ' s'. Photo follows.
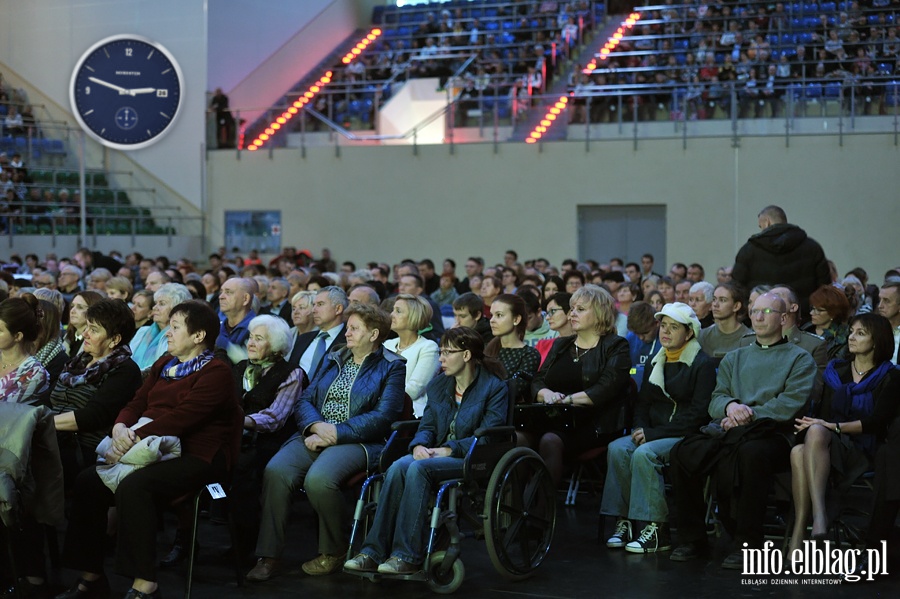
2 h 48 min
